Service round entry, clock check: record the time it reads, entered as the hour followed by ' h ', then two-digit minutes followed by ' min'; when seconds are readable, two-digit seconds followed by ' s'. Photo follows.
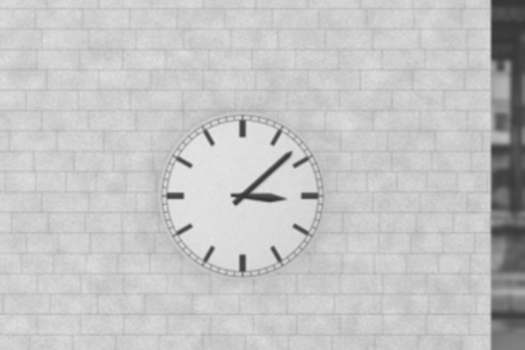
3 h 08 min
